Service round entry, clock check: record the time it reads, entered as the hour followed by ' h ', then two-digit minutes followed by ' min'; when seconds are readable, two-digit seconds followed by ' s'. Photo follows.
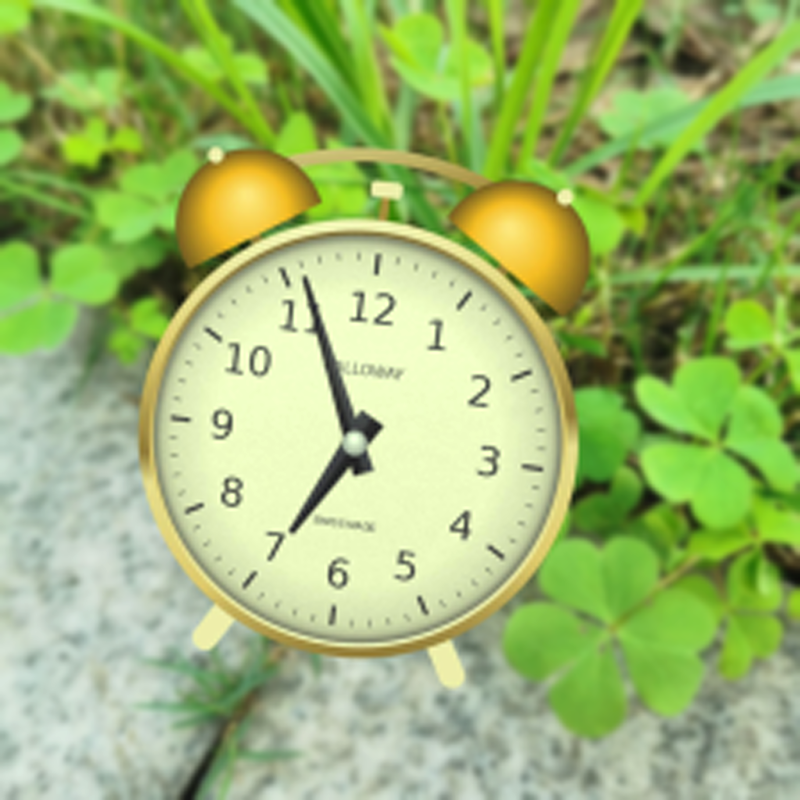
6 h 56 min
